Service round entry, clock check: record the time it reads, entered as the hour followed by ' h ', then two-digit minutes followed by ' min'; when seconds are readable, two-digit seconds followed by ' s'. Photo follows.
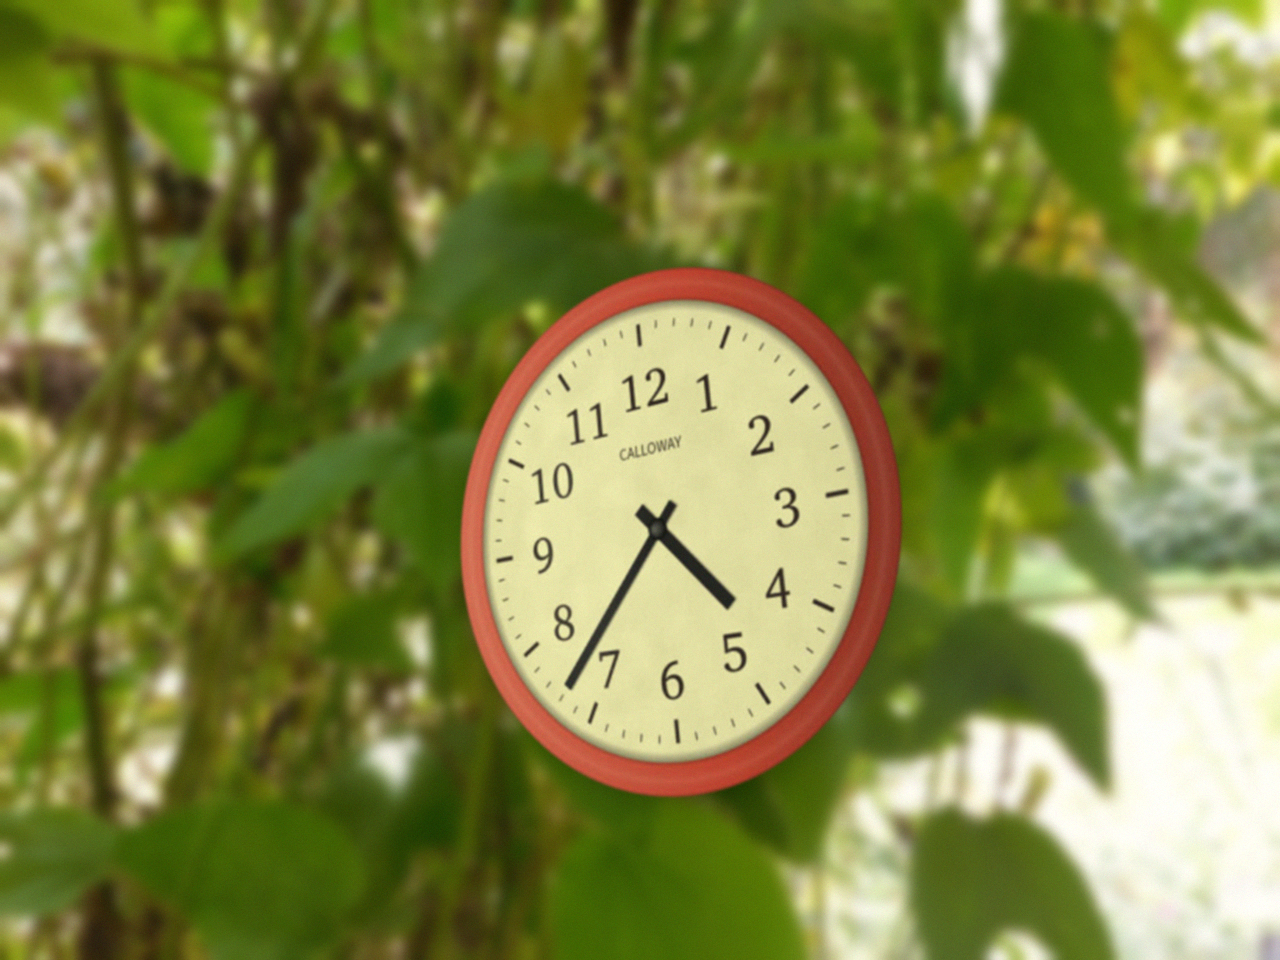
4 h 37 min
